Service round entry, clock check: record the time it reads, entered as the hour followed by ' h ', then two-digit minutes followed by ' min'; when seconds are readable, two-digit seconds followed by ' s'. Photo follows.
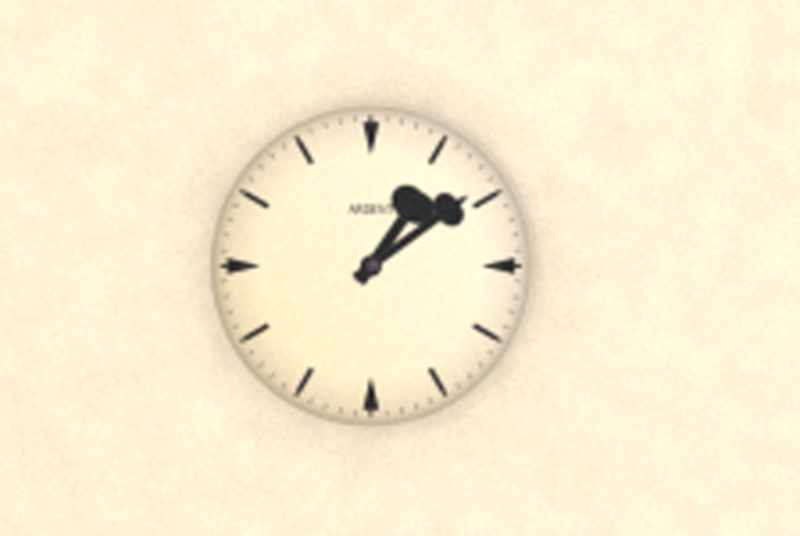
1 h 09 min
